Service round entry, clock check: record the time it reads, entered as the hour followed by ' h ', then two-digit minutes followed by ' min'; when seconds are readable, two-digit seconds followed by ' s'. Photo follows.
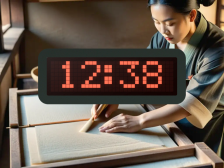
12 h 38 min
